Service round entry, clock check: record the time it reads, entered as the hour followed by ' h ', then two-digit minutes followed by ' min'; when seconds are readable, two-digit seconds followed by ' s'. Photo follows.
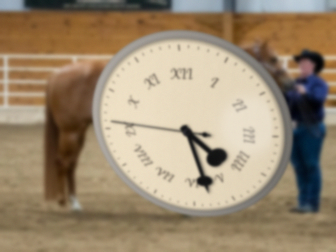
4 h 27 min 46 s
